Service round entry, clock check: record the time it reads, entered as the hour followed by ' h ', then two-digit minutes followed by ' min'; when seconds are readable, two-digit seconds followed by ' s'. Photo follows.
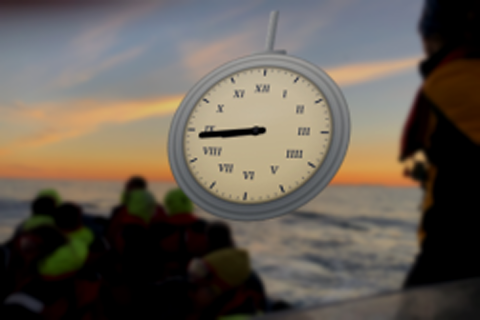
8 h 44 min
